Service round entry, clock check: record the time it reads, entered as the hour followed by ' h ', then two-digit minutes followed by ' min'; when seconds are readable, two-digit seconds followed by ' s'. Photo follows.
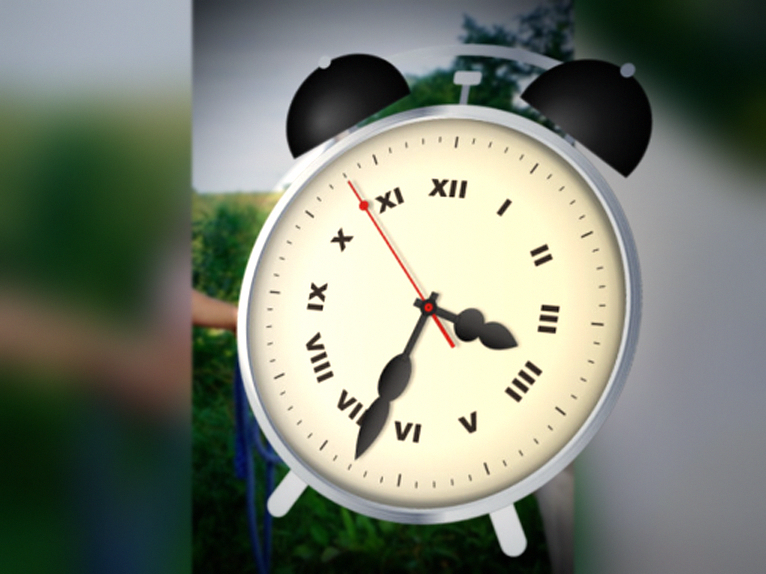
3 h 32 min 53 s
